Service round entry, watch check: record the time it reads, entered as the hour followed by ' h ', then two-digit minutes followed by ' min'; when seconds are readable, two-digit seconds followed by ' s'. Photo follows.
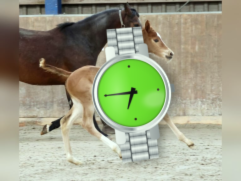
6 h 45 min
